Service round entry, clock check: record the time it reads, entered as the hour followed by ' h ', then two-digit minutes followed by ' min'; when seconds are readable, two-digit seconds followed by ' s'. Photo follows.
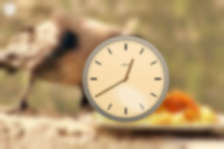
12 h 40 min
